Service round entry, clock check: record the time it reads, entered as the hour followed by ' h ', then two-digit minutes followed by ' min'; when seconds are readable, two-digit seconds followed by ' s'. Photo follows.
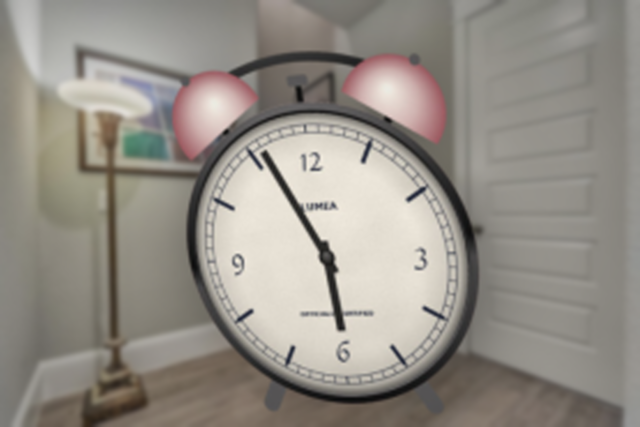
5 h 56 min
